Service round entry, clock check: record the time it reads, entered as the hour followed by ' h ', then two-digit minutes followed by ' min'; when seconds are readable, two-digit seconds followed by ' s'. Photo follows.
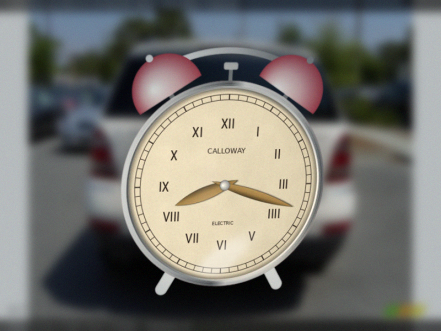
8 h 18 min
